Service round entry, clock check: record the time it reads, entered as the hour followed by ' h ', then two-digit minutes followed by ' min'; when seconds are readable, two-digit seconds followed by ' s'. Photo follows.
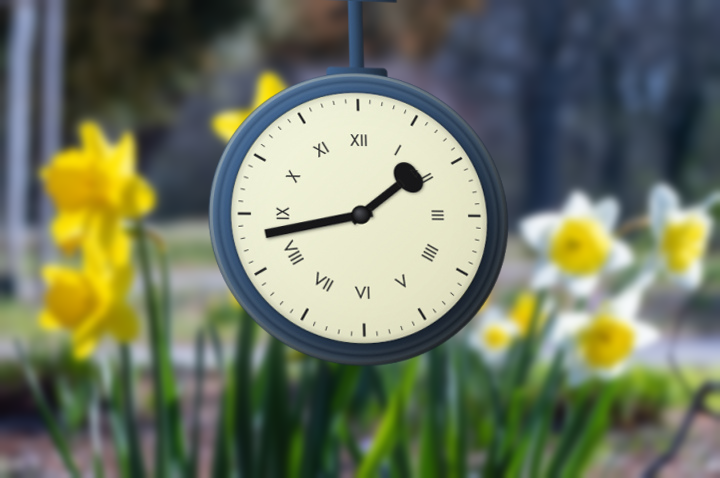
1 h 43 min
